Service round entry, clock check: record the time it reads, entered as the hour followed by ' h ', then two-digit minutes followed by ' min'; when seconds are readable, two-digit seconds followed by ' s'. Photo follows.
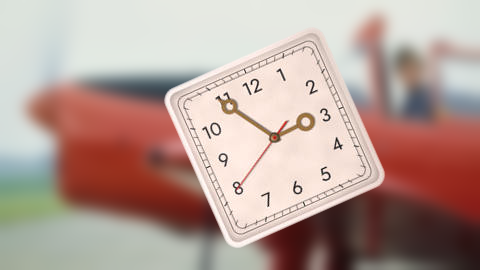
2 h 54 min 40 s
